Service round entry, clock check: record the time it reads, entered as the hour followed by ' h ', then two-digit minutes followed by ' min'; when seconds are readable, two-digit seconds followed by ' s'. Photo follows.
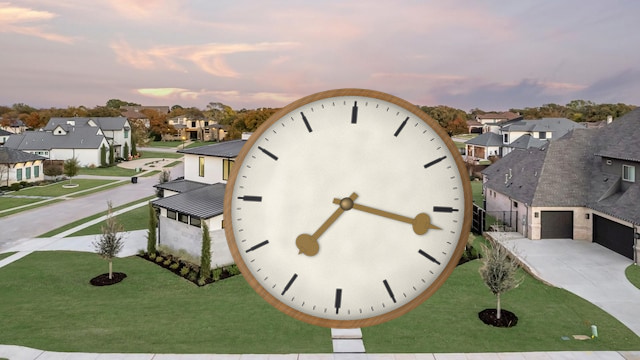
7 h 17 min
